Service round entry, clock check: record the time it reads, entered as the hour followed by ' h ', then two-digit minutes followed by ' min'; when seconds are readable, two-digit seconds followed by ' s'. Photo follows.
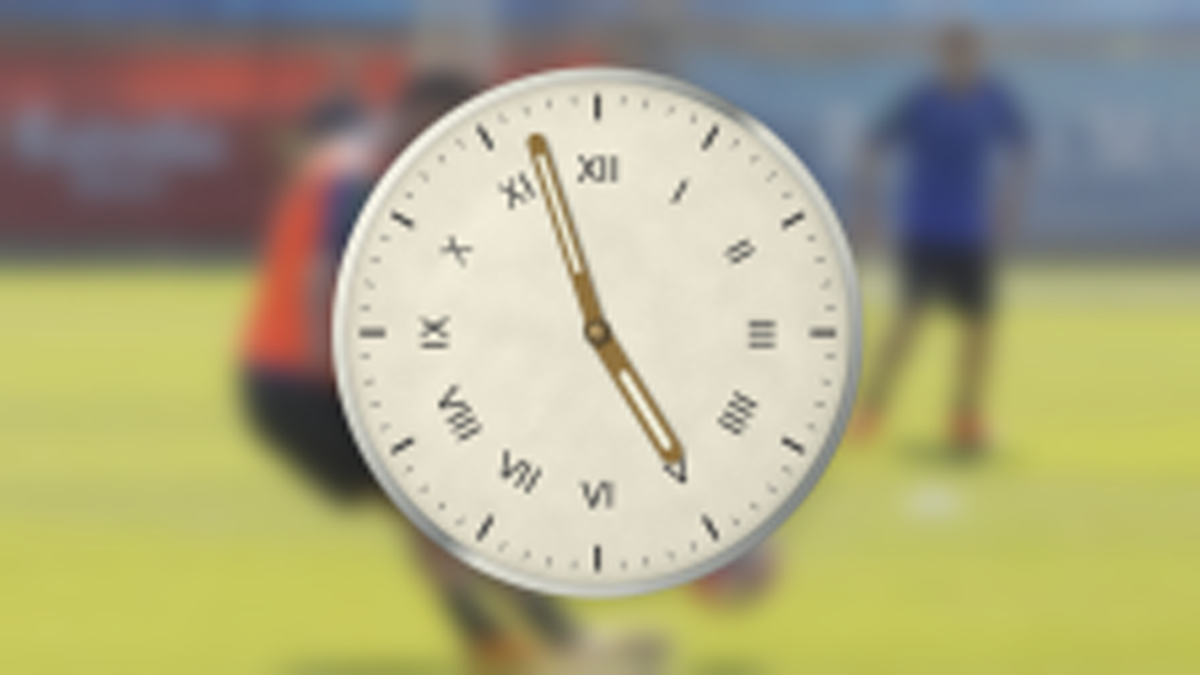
4 h 57 min
